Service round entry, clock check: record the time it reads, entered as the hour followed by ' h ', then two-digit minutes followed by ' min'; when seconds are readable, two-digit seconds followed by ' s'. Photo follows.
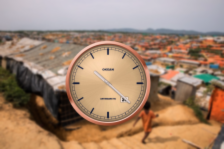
10 h 22 min
